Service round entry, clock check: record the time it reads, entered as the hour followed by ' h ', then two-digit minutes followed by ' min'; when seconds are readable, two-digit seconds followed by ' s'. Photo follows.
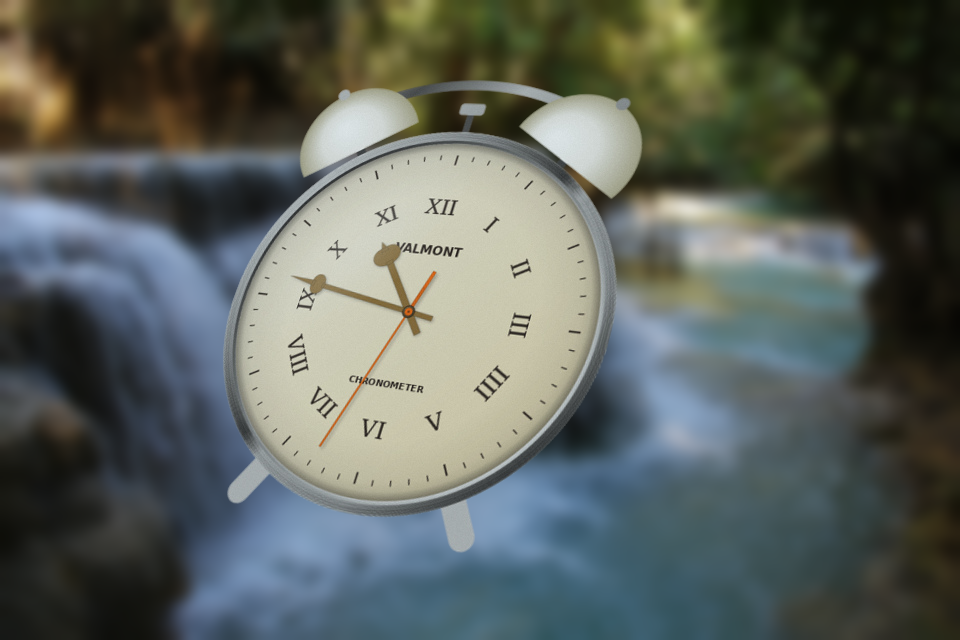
10 h 46 min 33 s
